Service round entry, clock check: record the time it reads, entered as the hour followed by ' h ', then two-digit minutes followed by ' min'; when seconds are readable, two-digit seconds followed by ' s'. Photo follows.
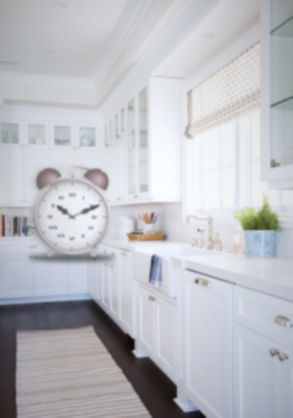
10 h 11 min
